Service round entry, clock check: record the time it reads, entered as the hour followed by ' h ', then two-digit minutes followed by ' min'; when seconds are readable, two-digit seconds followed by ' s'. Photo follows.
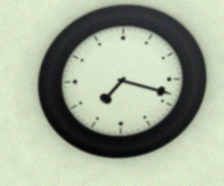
7 h 18 min
